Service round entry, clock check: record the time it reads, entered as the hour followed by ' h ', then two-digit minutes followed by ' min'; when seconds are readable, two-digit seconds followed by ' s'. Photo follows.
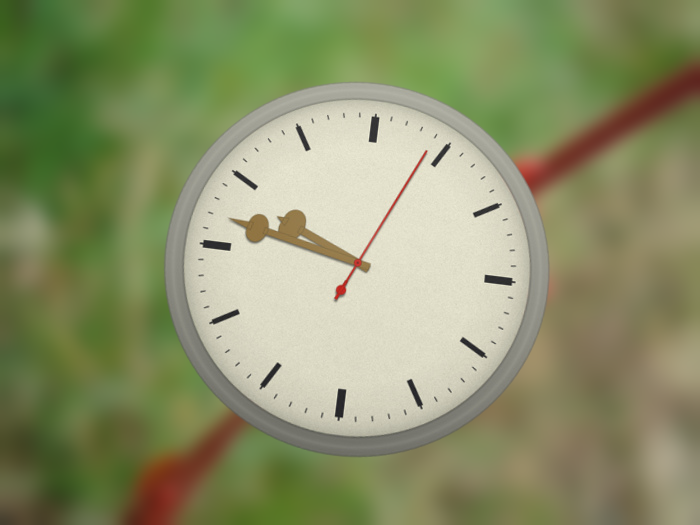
9 h 47 min 04 s
